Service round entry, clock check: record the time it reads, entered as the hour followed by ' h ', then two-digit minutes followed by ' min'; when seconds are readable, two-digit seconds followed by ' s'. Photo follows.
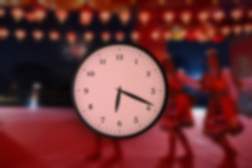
6 h 19 min
